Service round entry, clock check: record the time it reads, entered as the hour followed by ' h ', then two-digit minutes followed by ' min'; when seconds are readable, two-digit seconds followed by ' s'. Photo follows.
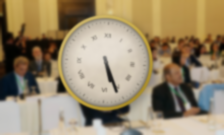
5 h 26 min
